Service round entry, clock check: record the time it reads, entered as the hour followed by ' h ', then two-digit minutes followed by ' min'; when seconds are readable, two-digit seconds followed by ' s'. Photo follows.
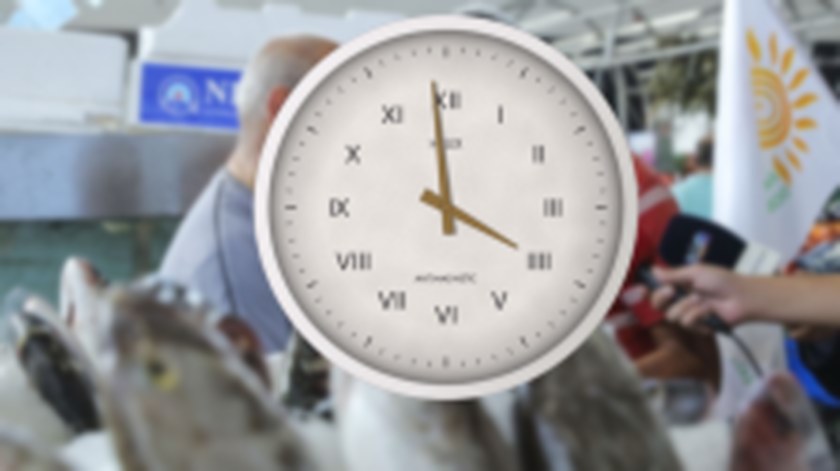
3 h 59 min
